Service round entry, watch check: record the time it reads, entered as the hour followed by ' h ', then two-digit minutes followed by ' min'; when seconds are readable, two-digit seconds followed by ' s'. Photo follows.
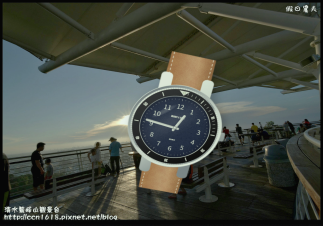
12 h 46 min
